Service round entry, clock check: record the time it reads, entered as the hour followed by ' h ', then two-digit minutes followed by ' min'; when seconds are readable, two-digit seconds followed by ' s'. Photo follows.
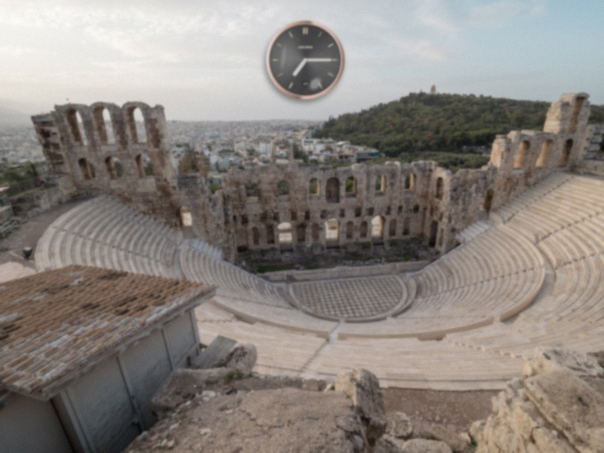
7 h 15 min
